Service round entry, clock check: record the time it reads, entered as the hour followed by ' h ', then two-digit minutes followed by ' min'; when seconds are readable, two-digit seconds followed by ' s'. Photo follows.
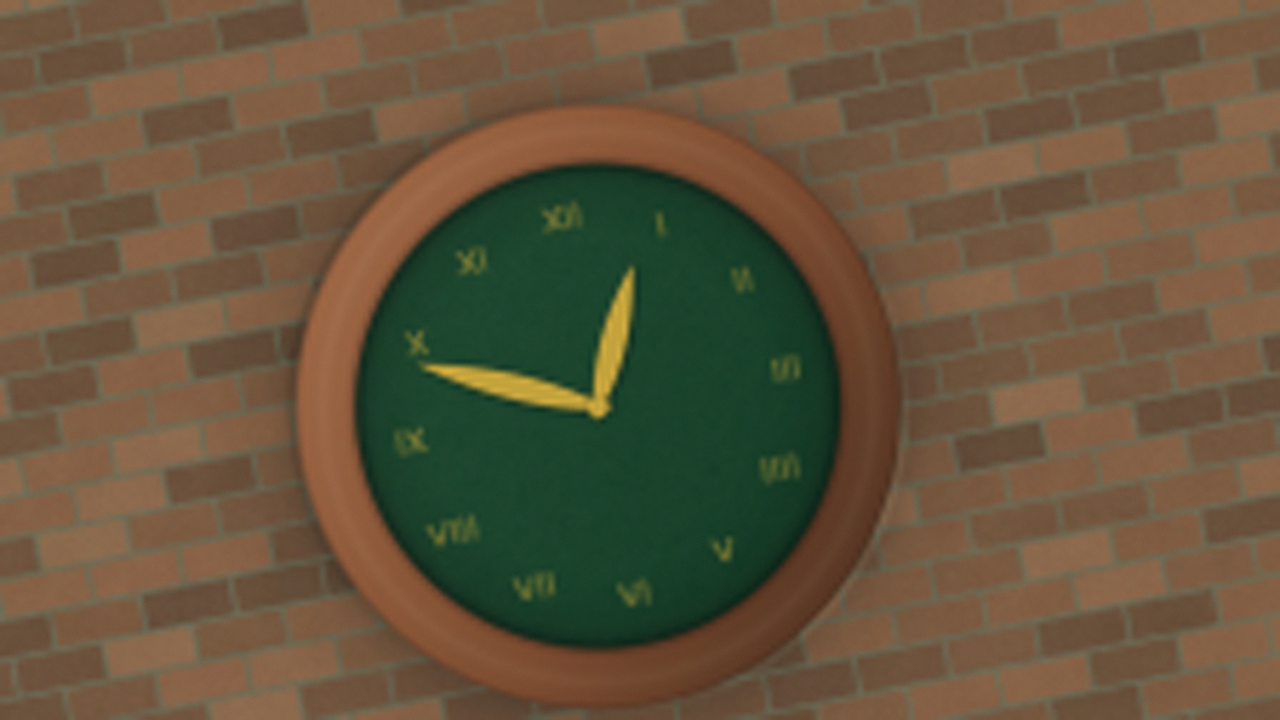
12 h 49 min
